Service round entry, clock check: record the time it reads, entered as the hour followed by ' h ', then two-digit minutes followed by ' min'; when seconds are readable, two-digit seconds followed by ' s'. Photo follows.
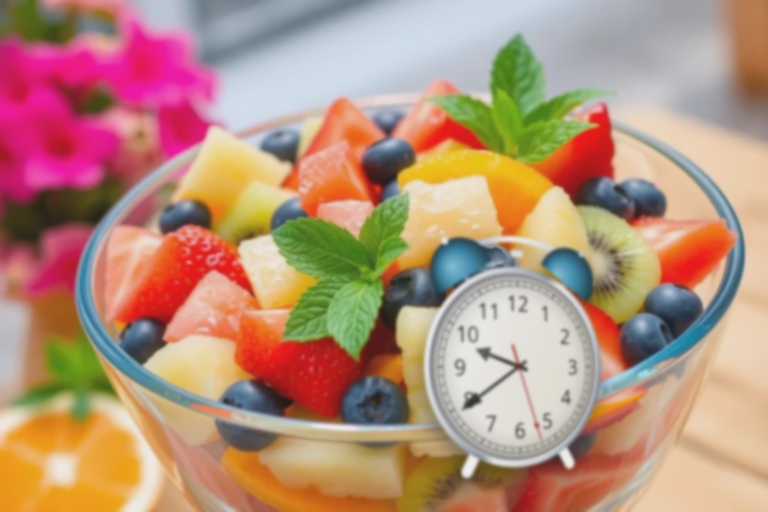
9 h 39 min 27 s
